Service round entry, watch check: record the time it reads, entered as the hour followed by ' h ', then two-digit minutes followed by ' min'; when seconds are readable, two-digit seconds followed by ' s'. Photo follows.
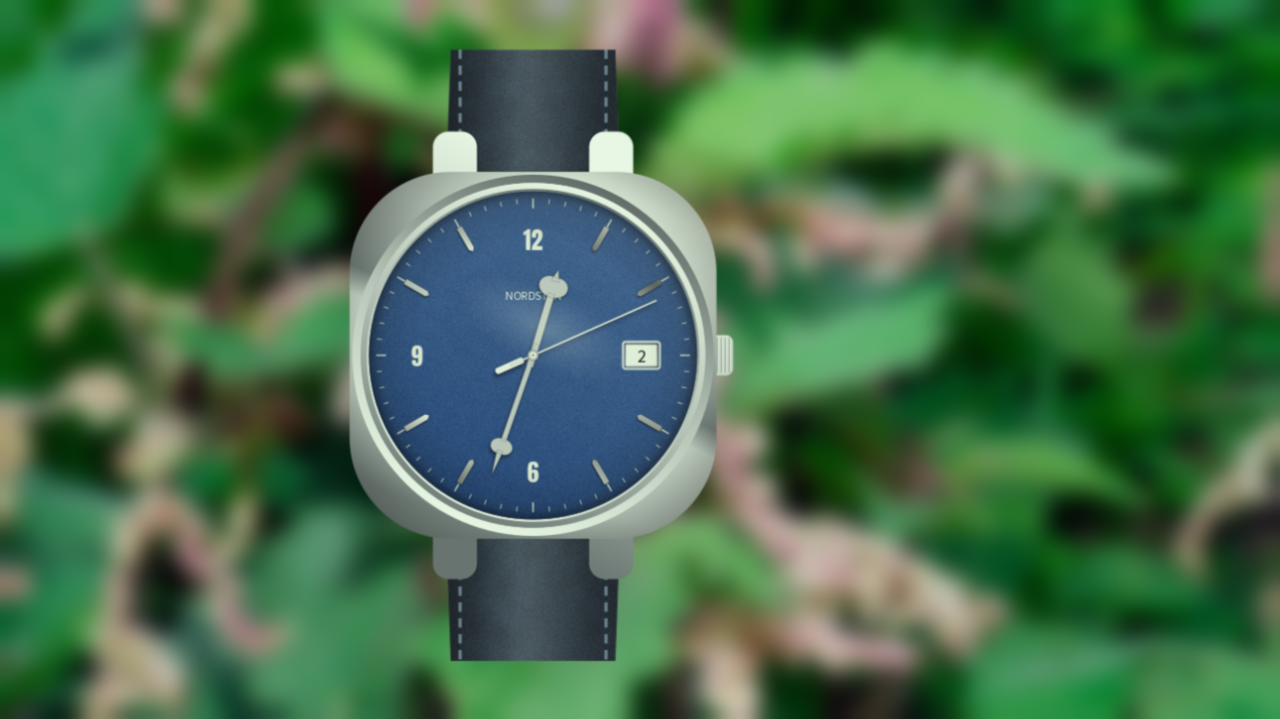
12 h 33 min 11 s
